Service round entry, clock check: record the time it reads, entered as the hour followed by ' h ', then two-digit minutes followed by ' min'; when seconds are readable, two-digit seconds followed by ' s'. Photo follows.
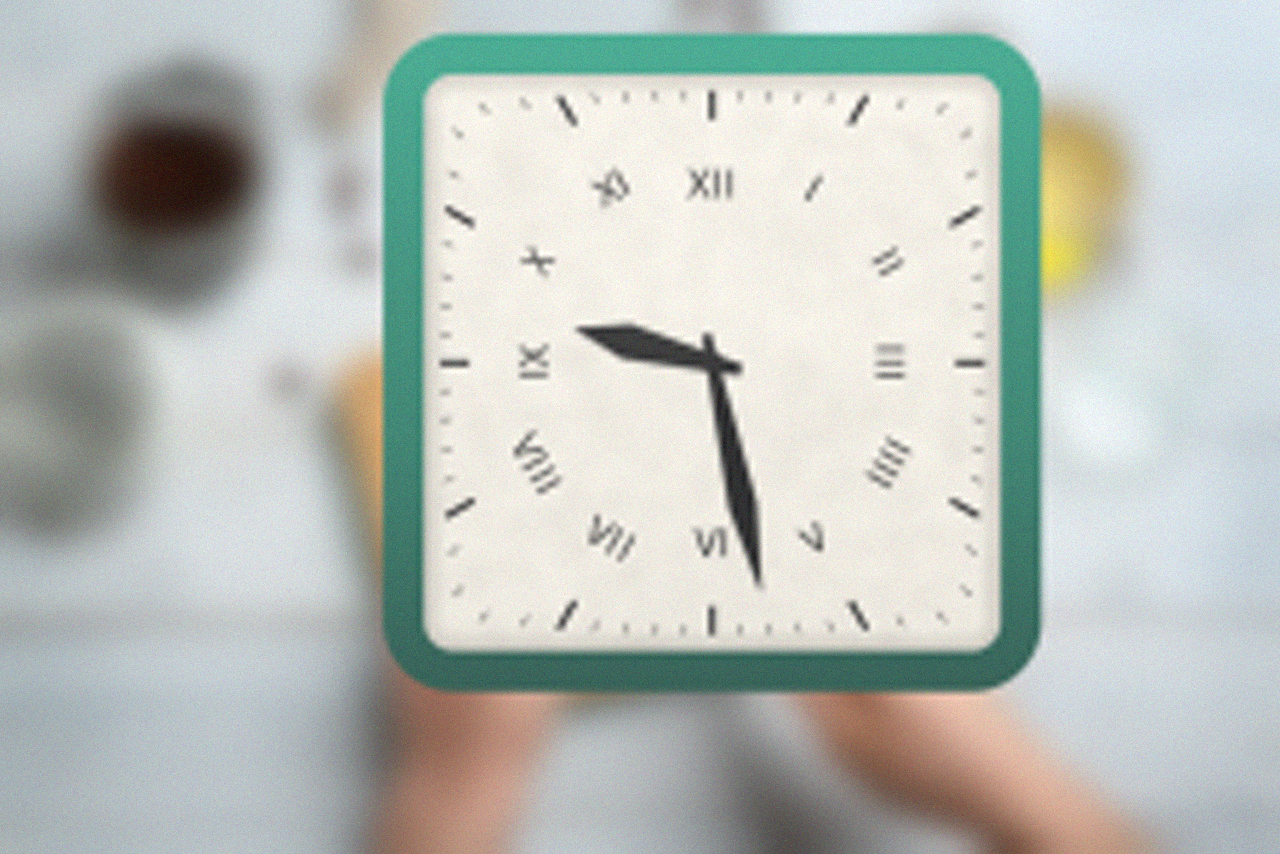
9 h 28 min
